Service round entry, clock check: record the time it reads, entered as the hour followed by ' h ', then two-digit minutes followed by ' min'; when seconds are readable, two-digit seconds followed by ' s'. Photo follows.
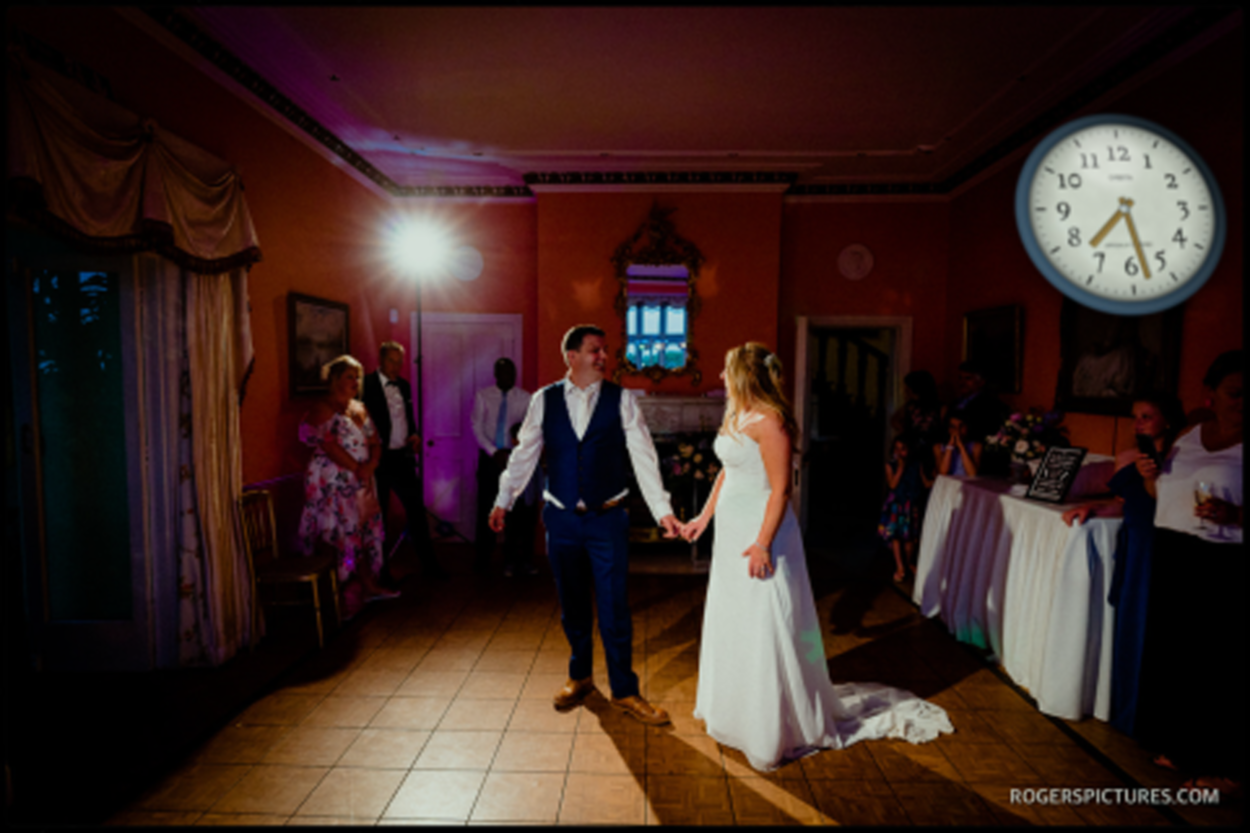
7 h 28 min
